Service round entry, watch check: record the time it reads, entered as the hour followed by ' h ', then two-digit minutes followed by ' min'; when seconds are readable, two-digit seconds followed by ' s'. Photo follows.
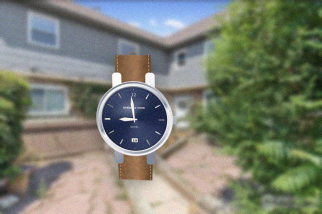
8 h 59 min
